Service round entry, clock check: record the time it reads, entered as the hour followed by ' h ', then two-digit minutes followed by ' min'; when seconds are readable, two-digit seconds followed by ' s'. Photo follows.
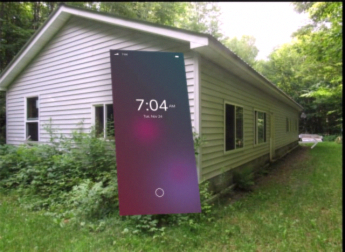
7 h 04 min
